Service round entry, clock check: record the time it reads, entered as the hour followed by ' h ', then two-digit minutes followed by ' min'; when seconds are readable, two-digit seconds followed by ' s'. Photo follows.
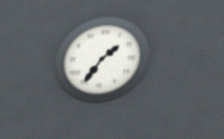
1 h 35 min
